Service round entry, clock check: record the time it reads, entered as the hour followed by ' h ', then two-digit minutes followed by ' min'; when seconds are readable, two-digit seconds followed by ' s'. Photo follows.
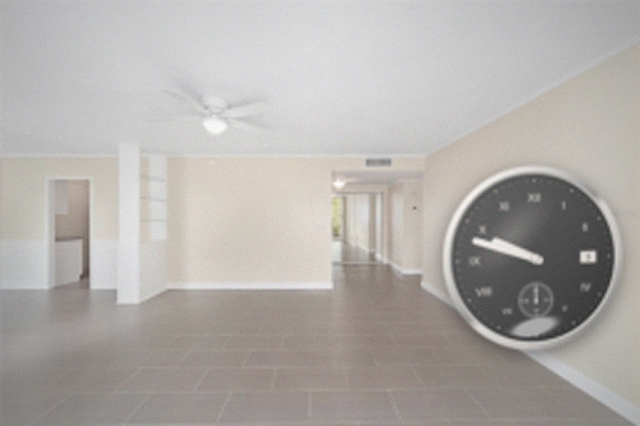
9 h 48 min
